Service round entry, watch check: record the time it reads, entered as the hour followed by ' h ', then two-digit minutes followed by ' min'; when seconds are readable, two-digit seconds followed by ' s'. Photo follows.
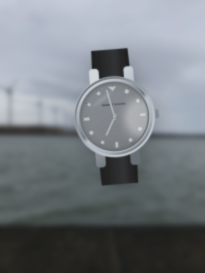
6 h 58 min
